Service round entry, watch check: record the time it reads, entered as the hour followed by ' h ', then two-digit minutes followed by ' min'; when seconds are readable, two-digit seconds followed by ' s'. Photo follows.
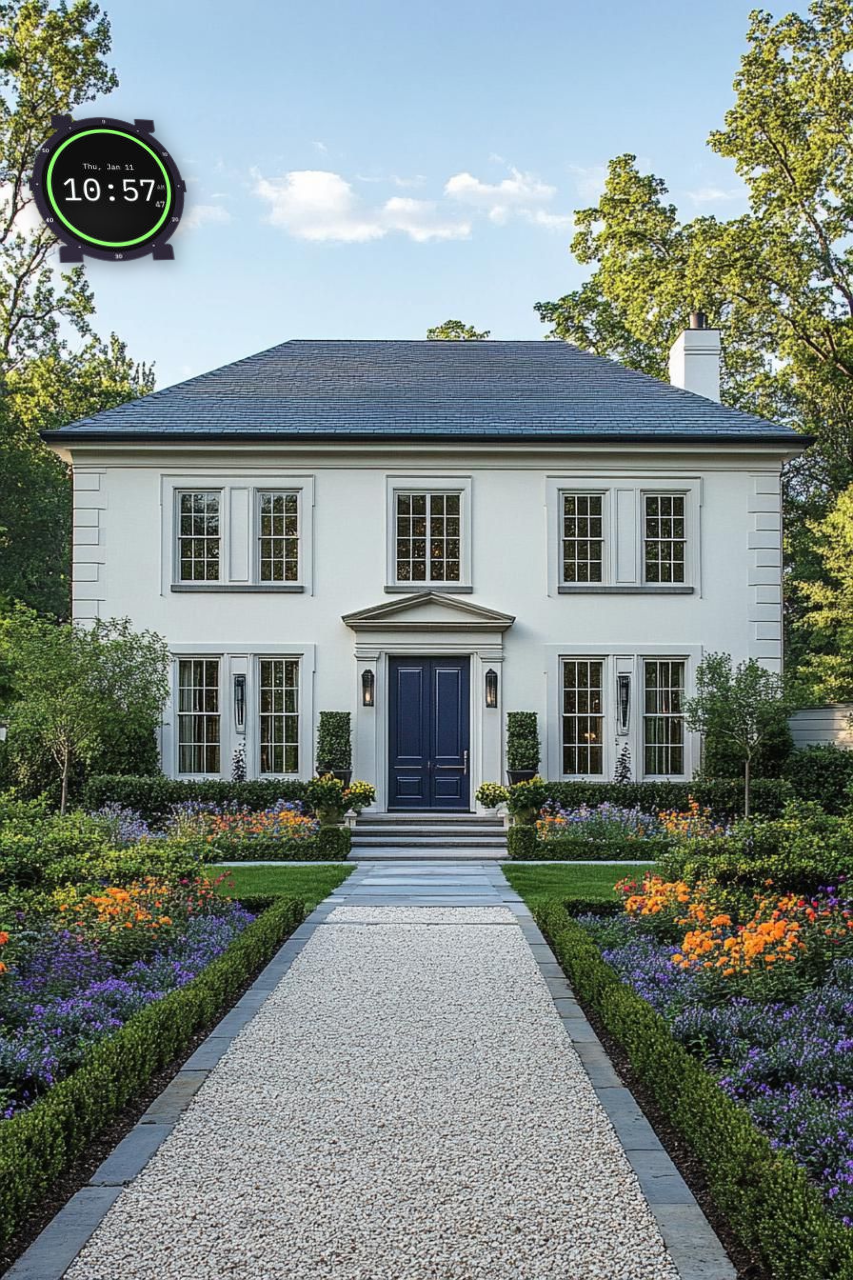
10 h 57 min 47 s
